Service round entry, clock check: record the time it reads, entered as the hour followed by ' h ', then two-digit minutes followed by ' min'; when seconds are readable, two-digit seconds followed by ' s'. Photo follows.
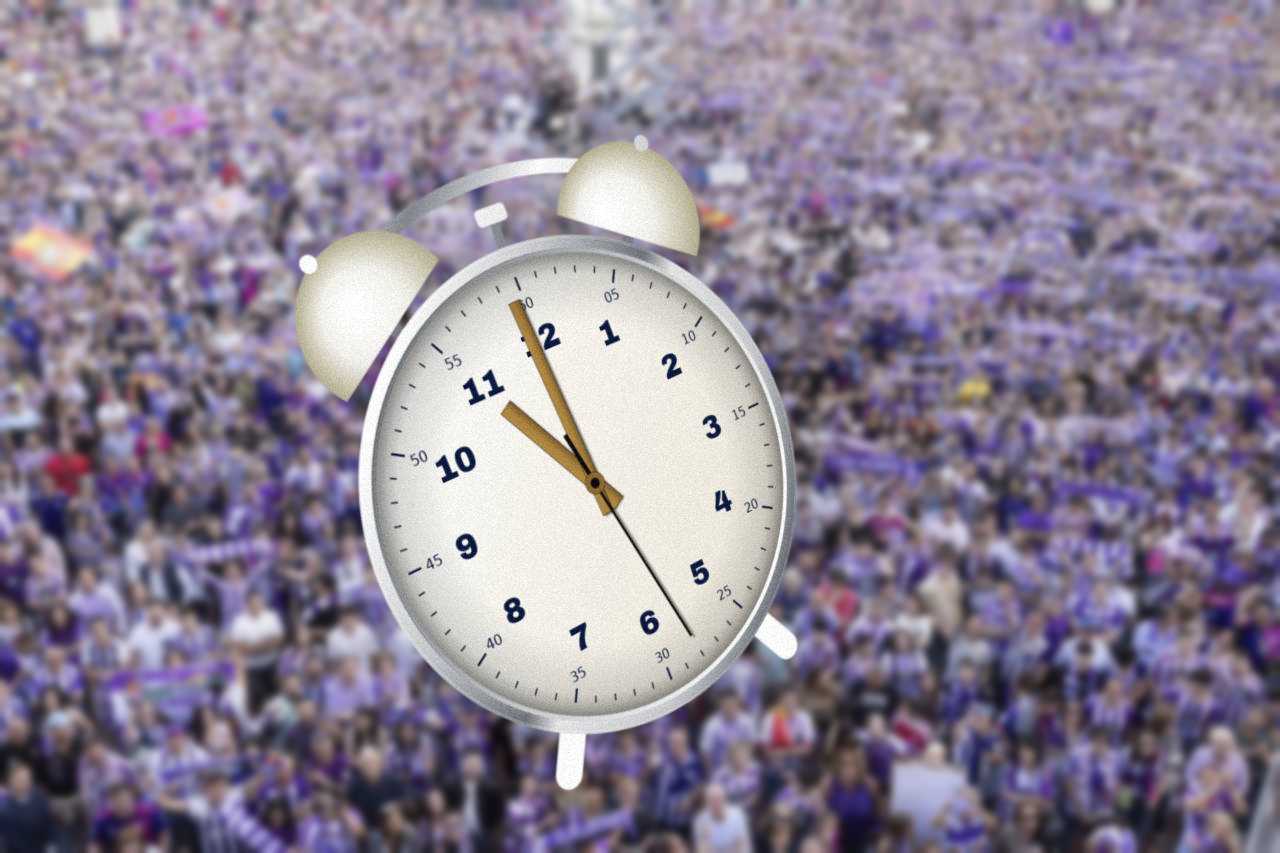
10 h 59 min 28 s
